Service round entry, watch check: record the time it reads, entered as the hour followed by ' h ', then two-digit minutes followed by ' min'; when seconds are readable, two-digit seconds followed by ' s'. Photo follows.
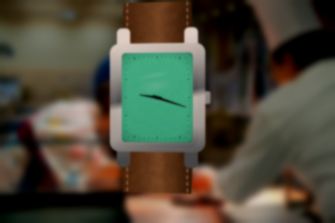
9 h 18 min
